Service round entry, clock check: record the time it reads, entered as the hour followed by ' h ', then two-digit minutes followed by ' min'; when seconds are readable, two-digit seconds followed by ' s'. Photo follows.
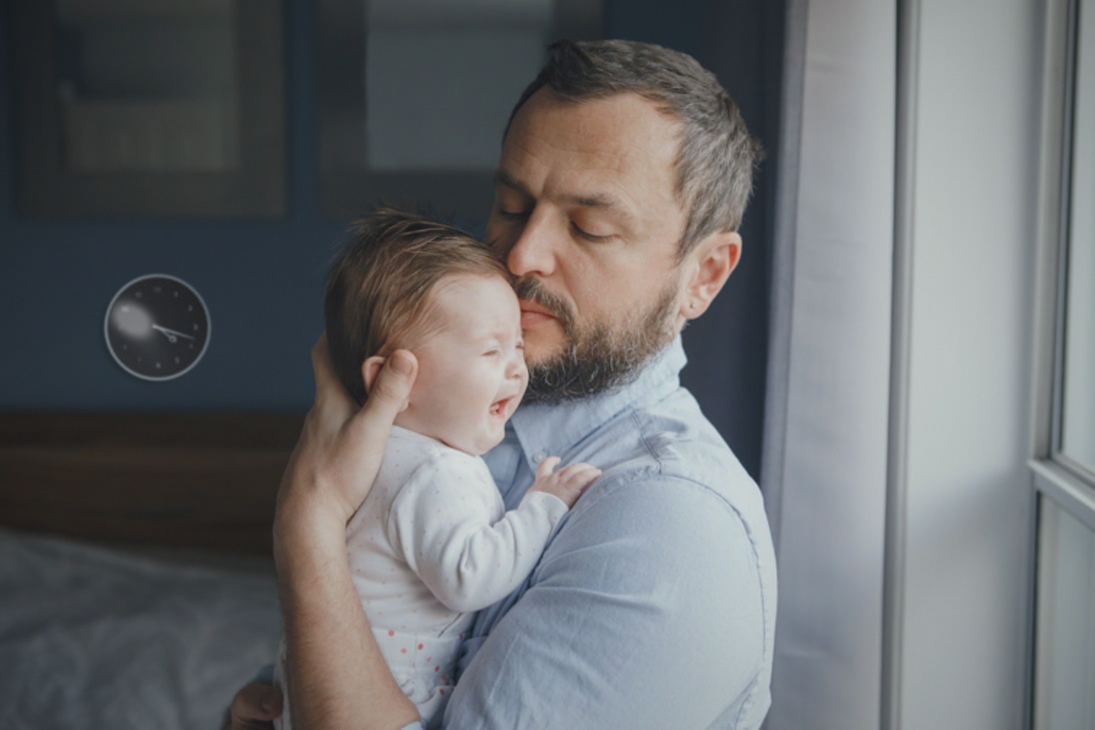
4 h 18 min
